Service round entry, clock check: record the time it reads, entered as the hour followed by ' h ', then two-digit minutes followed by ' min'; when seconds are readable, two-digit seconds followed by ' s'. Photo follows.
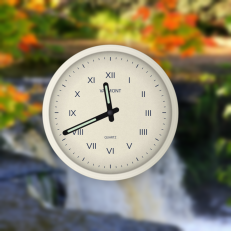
11 h 41 min
